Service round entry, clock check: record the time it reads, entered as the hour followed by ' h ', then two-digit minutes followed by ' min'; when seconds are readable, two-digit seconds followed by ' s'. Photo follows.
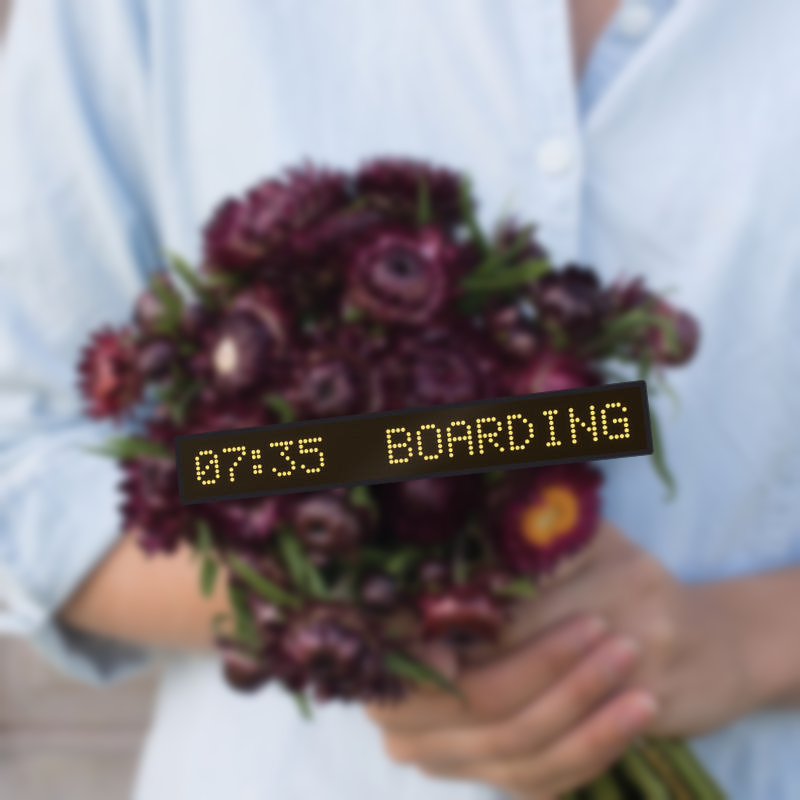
7 h 35 min
